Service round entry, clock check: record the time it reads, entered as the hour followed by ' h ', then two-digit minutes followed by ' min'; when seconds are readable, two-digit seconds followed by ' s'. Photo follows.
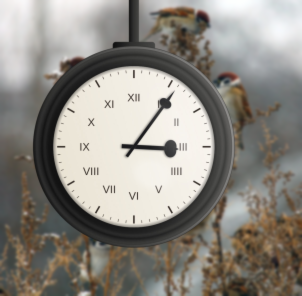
3 h 06 min
